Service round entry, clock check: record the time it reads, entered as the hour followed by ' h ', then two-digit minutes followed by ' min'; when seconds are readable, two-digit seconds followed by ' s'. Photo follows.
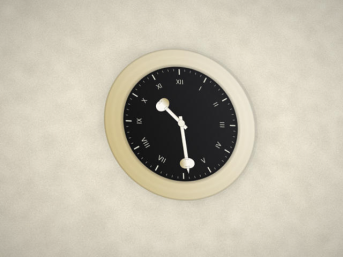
10 h 29 min
